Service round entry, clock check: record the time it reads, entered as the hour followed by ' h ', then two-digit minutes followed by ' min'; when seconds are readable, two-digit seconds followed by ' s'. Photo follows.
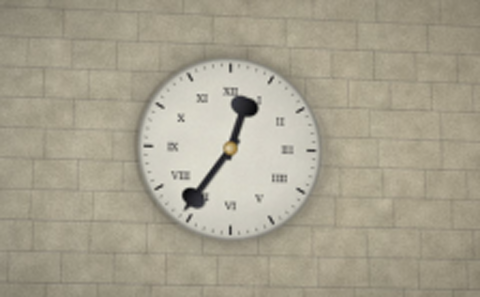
12 h 36 min
